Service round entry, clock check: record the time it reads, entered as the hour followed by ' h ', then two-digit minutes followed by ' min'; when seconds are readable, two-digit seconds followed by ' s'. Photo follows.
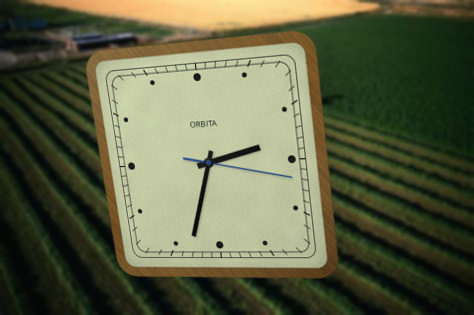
2 h 33 min 17 s
